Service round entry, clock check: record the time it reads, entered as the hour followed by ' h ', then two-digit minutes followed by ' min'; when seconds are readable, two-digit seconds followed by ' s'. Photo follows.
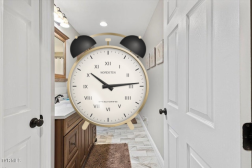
10 h 14 min
